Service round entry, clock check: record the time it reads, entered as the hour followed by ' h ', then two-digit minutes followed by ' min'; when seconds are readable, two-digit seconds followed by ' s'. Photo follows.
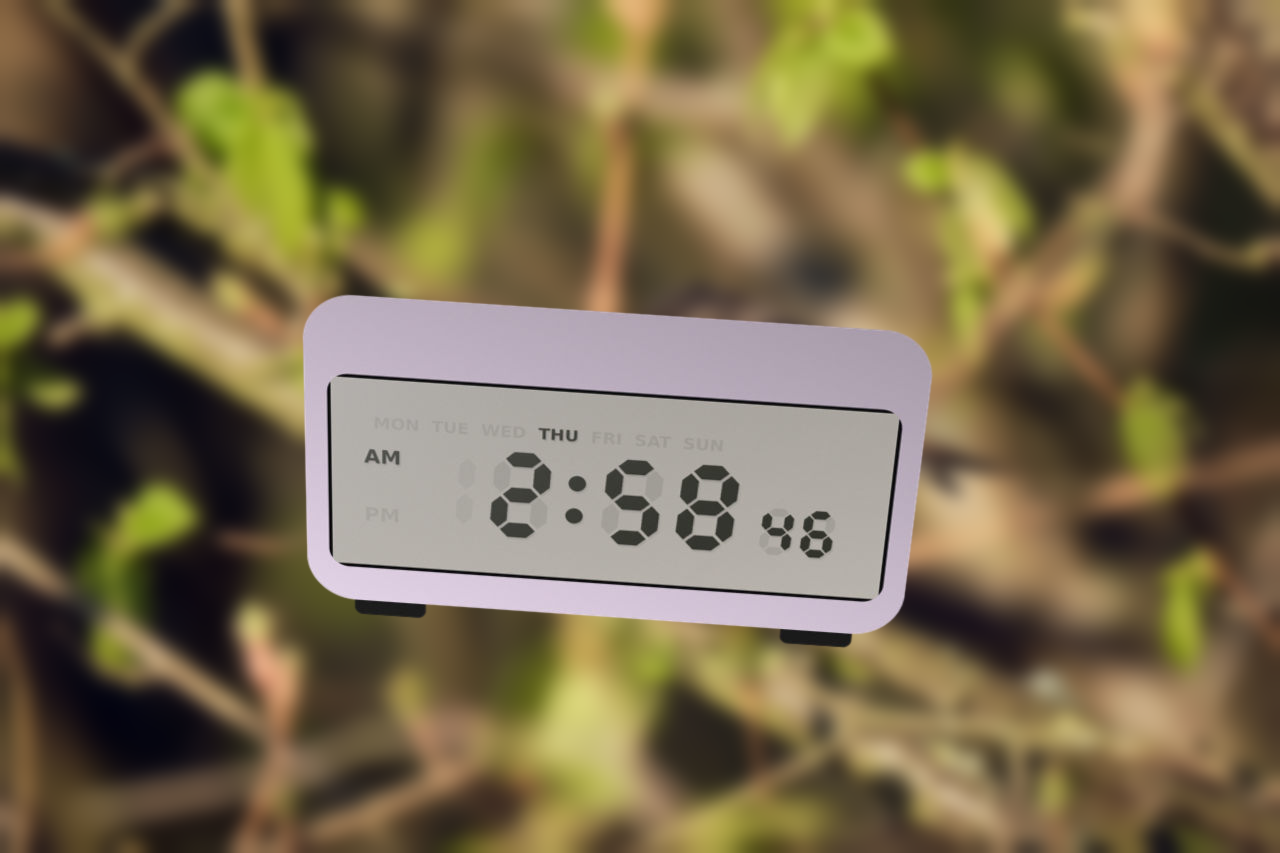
2 h 58 min 46 s
